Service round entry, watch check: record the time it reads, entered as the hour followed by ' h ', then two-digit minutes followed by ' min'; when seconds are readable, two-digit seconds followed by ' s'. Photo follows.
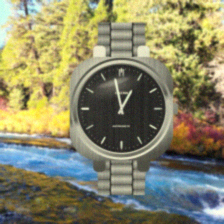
12 h 58 min
